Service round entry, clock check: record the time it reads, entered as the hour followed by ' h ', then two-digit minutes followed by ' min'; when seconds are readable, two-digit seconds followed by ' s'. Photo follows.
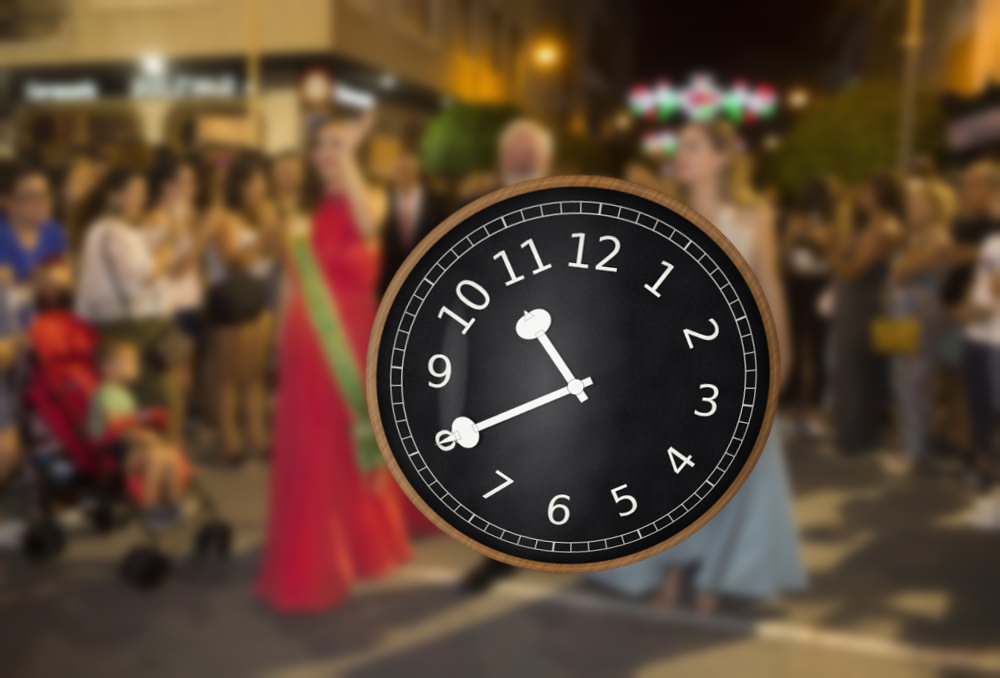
10 h 40 min
